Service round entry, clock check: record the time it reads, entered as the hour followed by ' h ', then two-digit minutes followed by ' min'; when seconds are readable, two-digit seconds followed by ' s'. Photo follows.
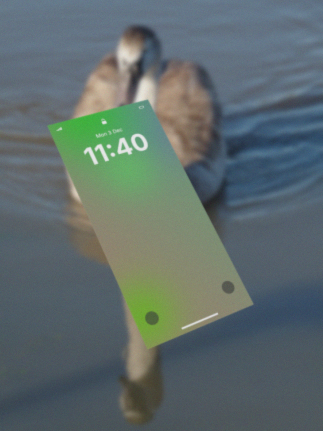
11 h 40 min
